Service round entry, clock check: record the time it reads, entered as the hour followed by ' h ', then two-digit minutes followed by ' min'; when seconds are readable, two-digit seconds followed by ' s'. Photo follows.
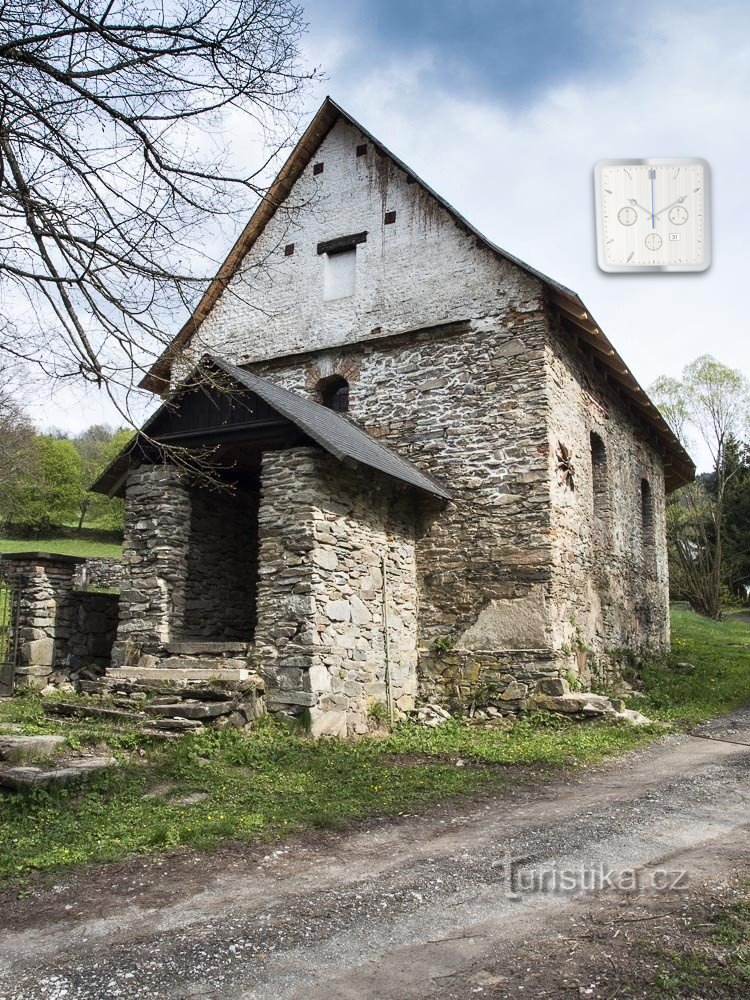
10 h 10 min
